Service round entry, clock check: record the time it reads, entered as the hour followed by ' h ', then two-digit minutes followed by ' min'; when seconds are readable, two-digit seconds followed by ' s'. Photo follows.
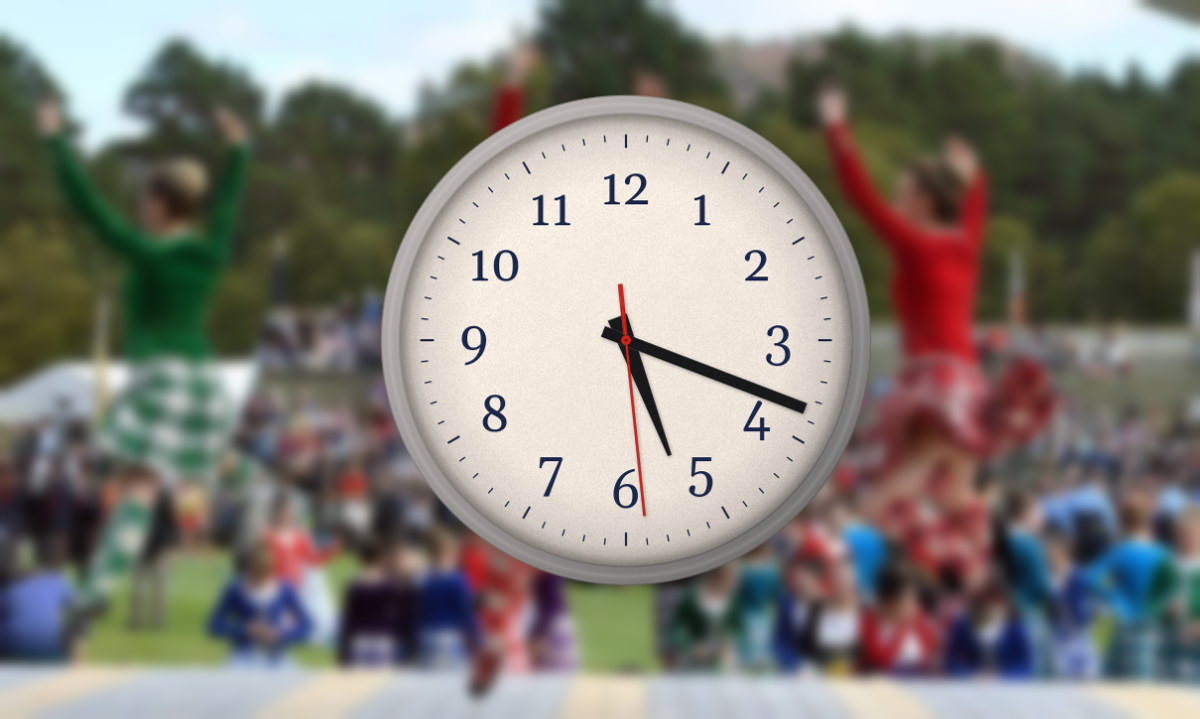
5 h 18 min 29 s
